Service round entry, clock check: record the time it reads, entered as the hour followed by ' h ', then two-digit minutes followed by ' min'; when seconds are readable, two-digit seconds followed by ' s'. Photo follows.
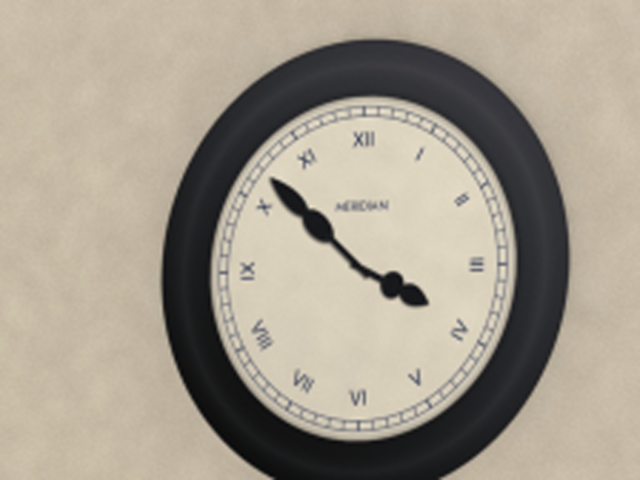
3 h 52 min
